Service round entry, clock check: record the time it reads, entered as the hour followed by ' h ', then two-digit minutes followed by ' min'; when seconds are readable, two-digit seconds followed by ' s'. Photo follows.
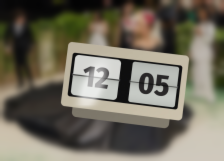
12 h 05 min
